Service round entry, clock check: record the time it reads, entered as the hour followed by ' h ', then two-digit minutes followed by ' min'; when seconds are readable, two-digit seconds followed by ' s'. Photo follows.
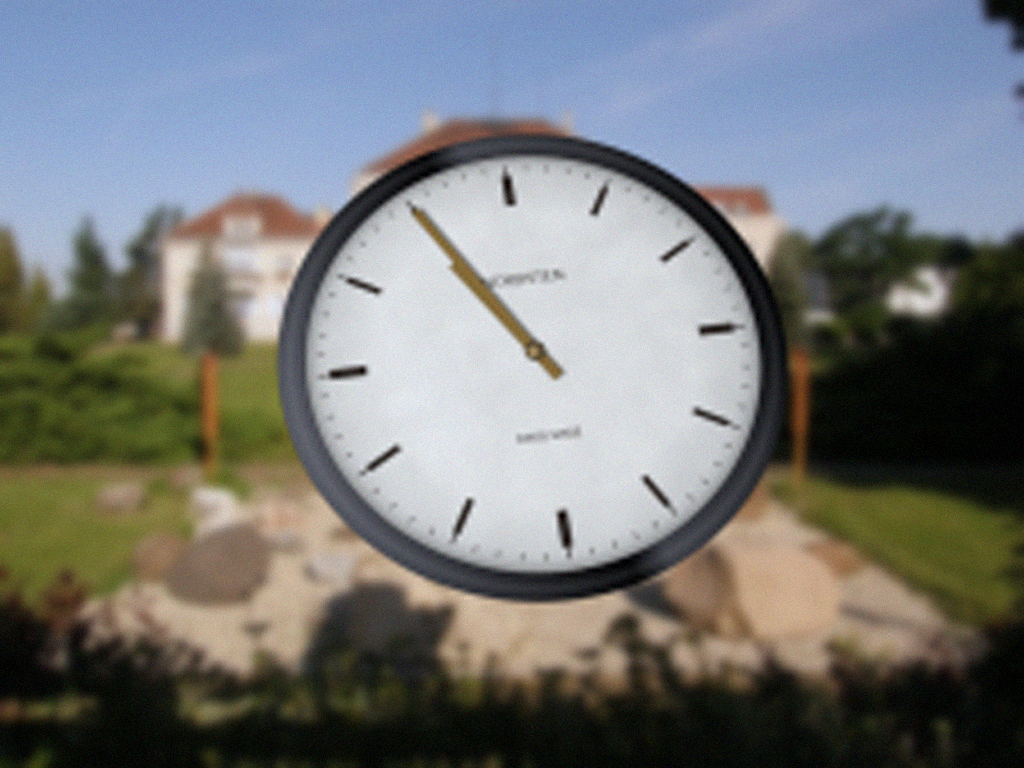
10 h 55 min
